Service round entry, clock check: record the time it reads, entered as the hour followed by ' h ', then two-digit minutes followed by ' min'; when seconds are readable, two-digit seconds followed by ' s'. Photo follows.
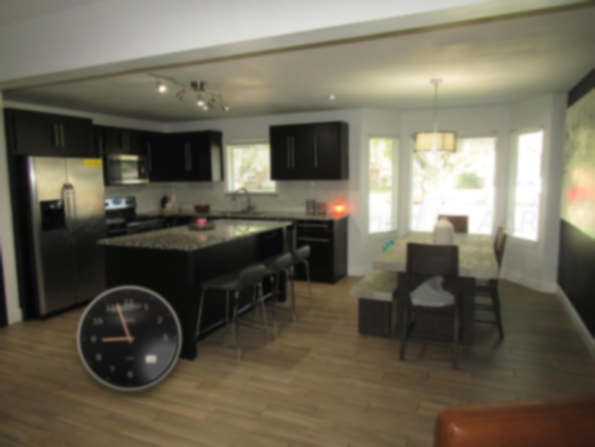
8 h 57 min
